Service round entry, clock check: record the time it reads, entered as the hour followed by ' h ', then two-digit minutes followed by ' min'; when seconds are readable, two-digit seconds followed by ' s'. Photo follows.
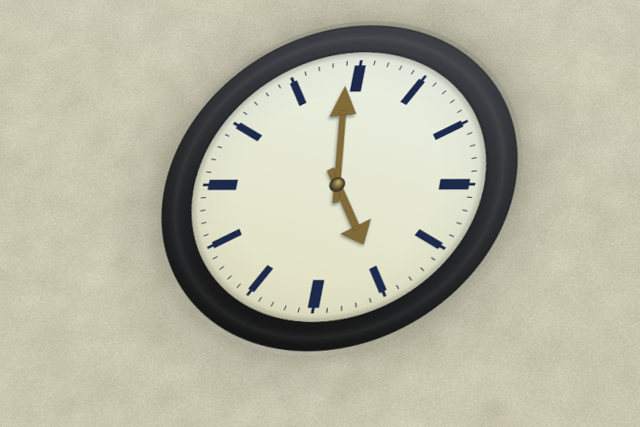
4 h 59 min
